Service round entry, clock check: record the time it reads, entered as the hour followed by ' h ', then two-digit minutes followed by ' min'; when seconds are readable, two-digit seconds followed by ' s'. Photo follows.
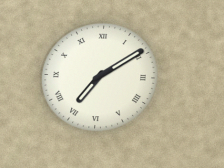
7 h 09 min
